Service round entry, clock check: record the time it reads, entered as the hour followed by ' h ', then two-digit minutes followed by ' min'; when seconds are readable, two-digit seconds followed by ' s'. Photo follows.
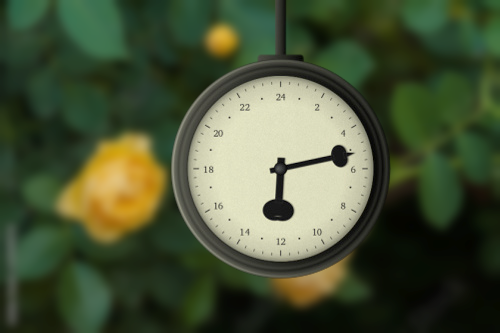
12 h 13 min
